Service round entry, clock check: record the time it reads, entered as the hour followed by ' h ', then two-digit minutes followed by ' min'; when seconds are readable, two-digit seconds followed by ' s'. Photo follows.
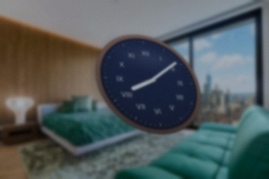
8 h 09 min
